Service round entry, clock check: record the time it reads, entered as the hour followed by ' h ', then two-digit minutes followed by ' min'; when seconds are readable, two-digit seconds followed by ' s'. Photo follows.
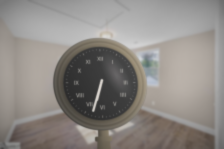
6 h 33 min
